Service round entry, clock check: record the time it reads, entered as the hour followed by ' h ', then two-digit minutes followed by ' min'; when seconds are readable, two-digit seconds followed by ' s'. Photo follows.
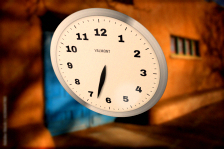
6 h 33 min
